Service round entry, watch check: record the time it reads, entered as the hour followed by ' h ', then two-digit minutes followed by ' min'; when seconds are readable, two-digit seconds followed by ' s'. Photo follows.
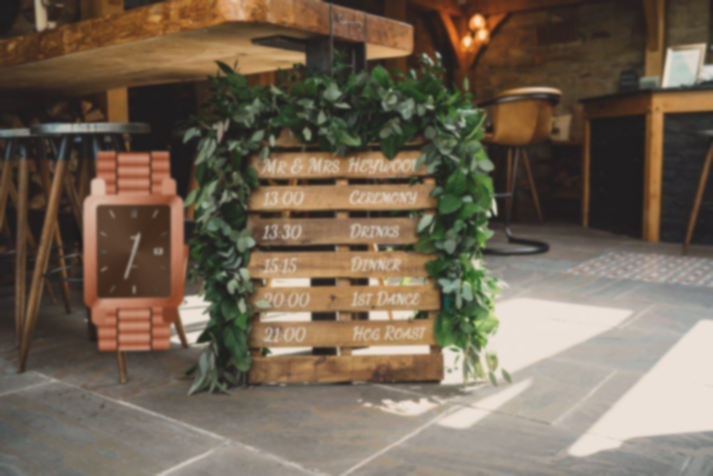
12 h 33 min
